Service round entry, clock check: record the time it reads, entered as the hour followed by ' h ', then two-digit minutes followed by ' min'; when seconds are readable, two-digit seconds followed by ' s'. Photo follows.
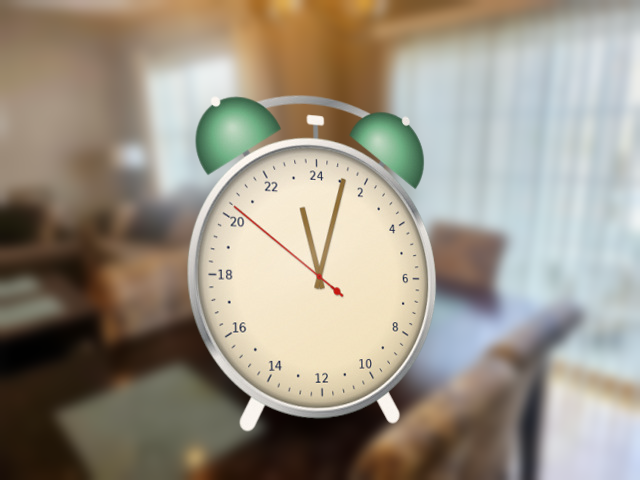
23 h 02 min 51 s
